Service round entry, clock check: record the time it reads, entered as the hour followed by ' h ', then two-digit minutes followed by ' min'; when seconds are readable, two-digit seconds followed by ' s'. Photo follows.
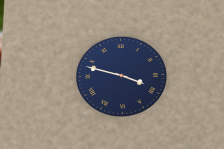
3 h 48 min
